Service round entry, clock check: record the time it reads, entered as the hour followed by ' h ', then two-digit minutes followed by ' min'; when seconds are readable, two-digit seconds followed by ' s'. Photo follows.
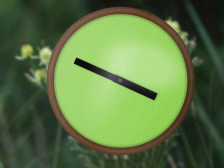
3 h 49 min
